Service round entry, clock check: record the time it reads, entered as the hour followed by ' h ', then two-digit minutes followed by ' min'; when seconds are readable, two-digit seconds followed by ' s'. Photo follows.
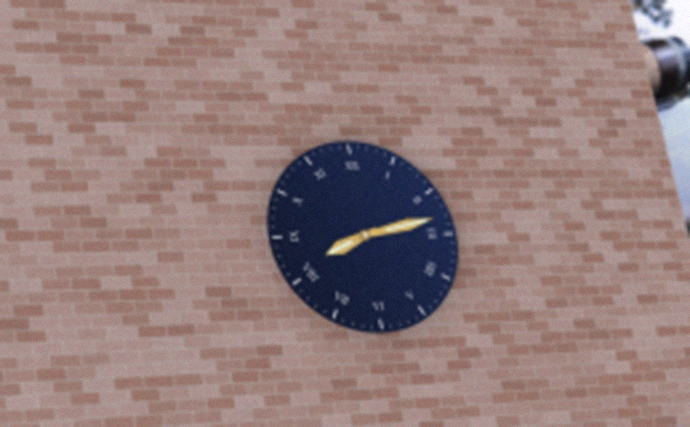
8 h 13 min
